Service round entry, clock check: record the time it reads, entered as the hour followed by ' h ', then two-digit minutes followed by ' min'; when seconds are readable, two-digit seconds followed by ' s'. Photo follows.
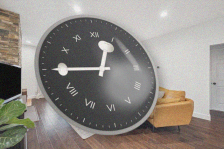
12 h 45 min
